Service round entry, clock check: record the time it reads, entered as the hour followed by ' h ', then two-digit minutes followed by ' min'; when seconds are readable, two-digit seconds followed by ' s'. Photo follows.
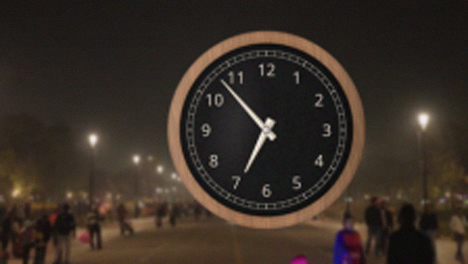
6 h 53 min
